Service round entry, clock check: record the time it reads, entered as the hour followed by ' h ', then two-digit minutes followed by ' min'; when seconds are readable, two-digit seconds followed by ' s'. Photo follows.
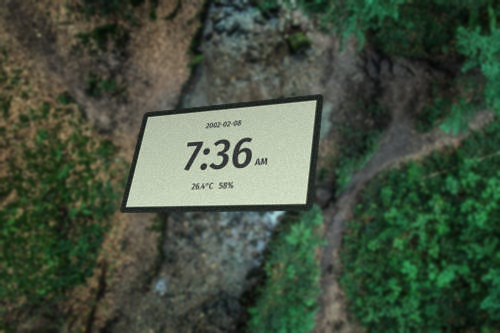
7 h 36 min
